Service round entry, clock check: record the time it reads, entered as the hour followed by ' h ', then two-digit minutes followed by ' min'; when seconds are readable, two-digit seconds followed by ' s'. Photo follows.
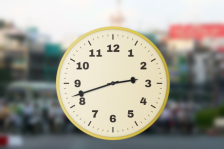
2 h 42 min
